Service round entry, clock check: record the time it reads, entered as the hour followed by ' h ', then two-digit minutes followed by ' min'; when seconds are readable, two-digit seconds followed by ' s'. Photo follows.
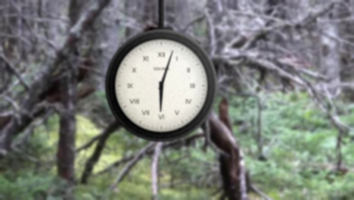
6 h 03 min
